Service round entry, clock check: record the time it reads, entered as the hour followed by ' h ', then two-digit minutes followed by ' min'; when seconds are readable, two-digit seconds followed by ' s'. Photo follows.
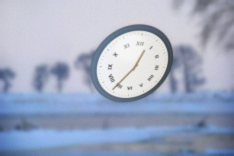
12 h 36 min
